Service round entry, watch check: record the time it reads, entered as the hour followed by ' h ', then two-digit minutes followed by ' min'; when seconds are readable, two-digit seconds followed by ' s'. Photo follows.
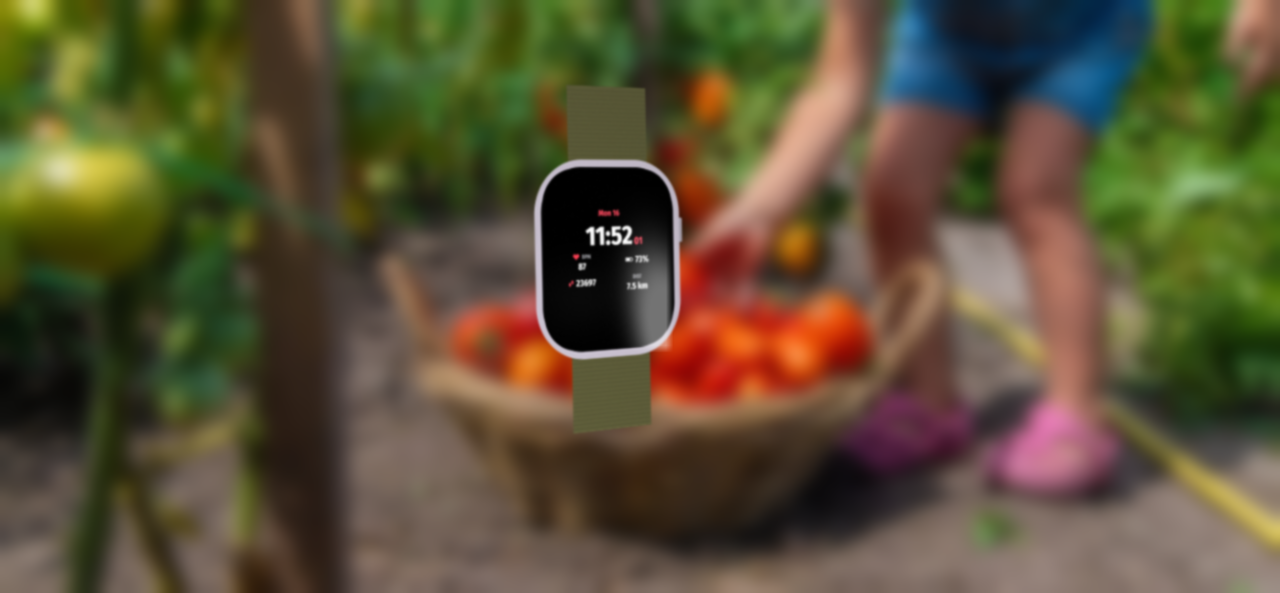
11 h 52 min
